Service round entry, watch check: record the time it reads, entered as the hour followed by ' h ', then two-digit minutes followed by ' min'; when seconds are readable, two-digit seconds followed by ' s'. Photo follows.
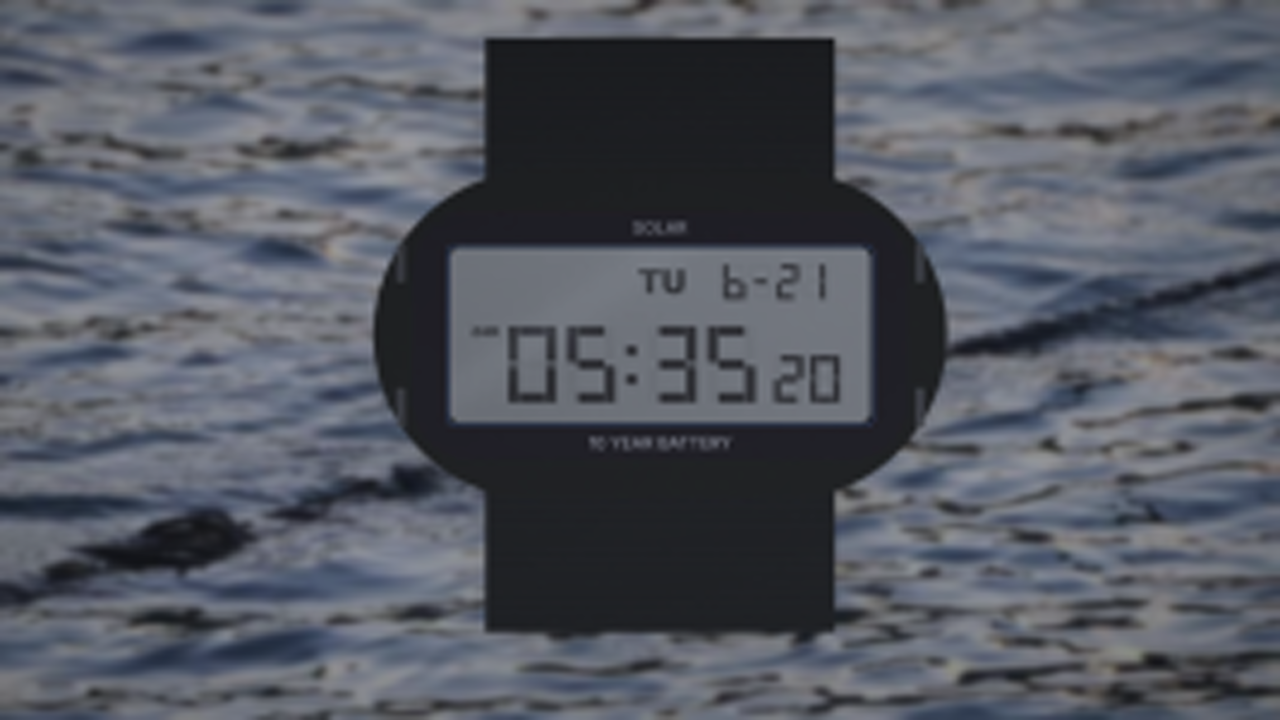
5 h 35 min 20 s
